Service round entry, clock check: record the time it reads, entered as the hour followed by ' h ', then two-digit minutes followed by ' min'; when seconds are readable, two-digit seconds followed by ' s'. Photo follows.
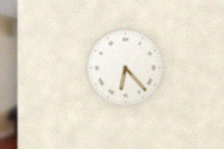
6 h 23 min
